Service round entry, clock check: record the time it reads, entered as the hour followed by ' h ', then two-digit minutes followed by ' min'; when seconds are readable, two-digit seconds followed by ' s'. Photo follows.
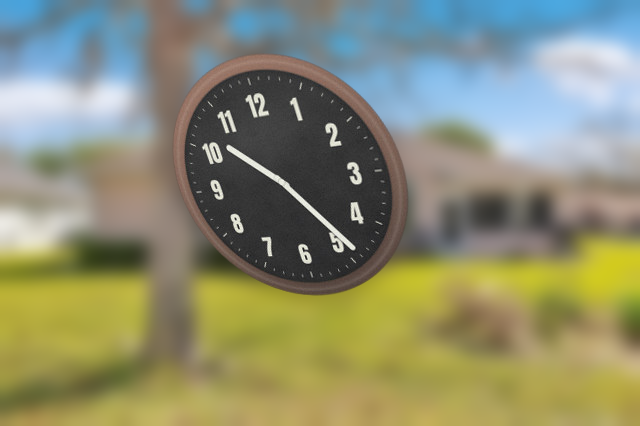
10 h 24 min
